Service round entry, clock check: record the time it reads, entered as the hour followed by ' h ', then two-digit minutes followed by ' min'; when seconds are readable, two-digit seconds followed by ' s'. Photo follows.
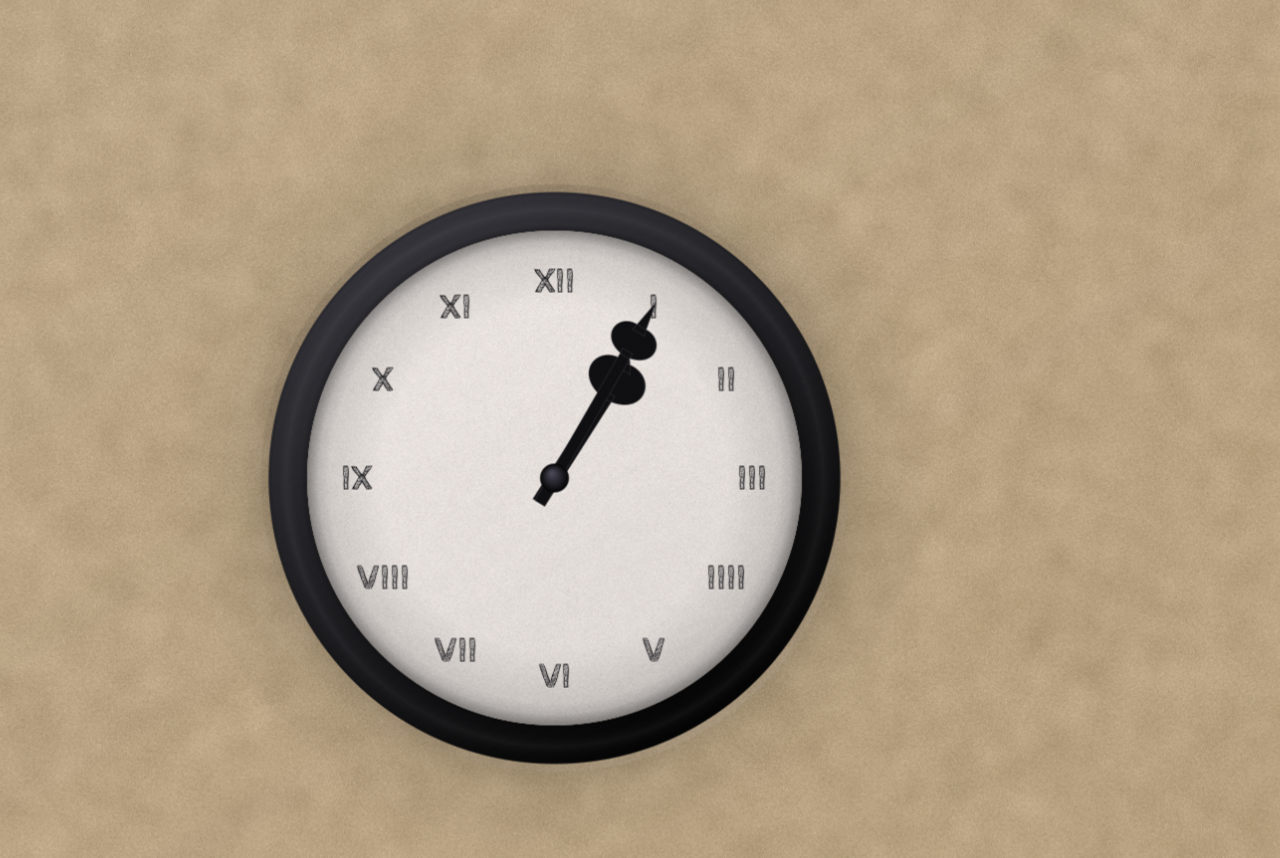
1 h 05 min
